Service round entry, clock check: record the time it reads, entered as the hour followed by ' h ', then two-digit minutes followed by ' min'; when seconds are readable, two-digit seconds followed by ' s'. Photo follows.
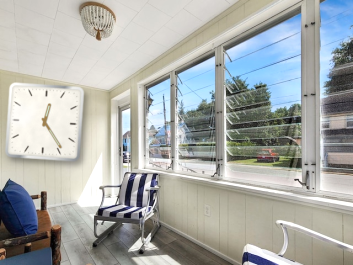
12 h 24 min
